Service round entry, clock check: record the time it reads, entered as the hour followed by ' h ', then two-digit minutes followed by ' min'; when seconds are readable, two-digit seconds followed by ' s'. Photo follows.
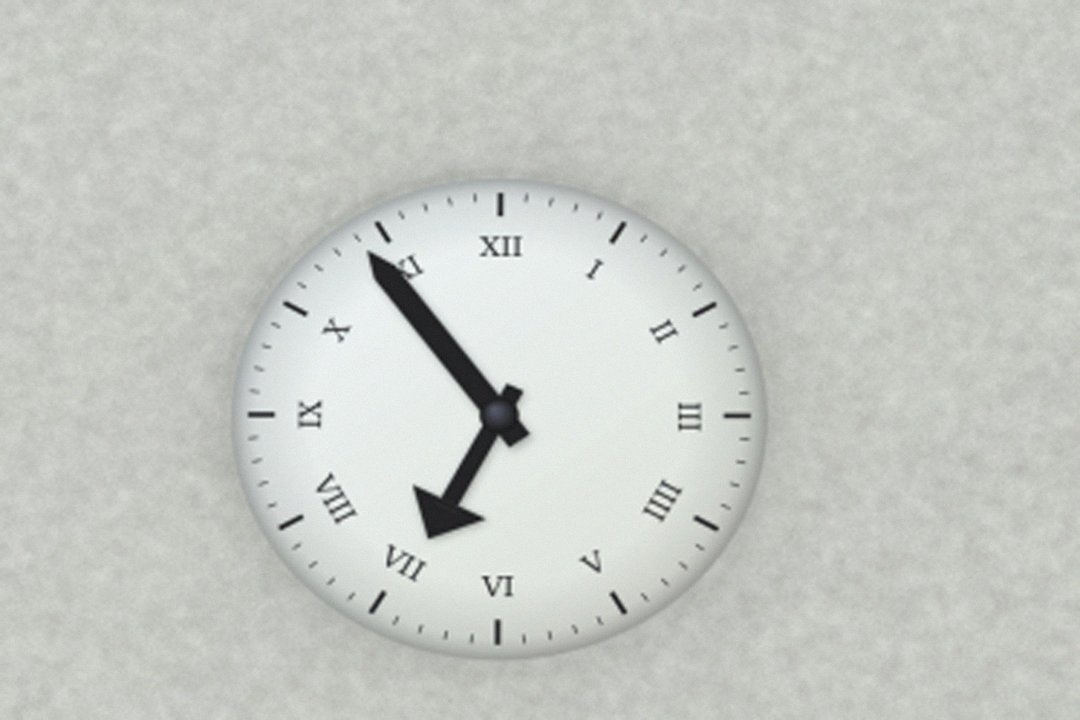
6 h 54 min
